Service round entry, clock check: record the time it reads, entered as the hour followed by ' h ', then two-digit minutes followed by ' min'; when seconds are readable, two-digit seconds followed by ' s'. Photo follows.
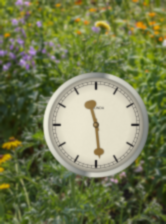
11 h 29 min
